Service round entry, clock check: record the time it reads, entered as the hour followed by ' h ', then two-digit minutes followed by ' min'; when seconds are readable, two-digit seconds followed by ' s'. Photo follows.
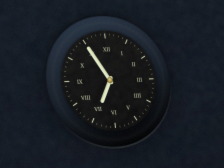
6 h 55 min
